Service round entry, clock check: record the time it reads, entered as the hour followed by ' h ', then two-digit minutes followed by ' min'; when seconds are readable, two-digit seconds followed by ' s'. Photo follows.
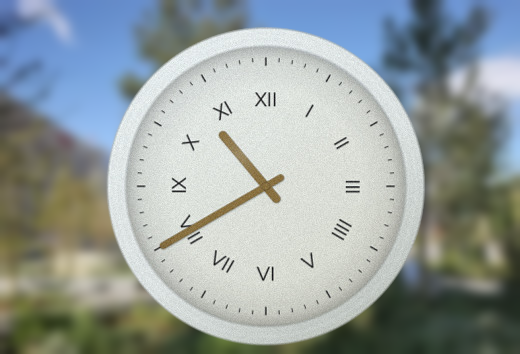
10 h 40 min
